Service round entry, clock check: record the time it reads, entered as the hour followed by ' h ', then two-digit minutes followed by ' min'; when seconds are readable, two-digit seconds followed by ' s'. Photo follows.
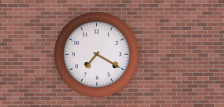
7 h 20 min
